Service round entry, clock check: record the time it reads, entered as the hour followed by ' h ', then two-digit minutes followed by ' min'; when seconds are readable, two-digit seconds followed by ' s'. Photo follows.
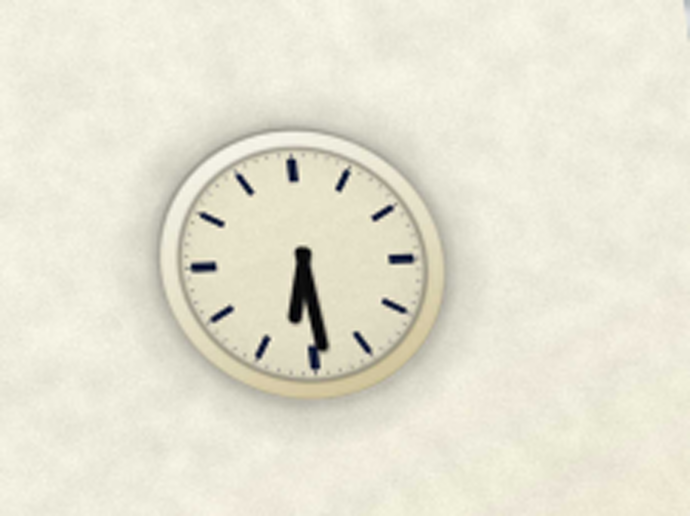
6 h 29 min
